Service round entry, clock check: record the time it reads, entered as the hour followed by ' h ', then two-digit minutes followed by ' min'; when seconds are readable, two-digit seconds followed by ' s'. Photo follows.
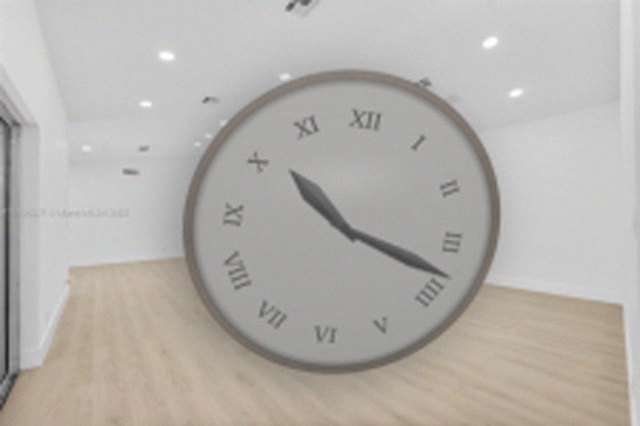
10 h 18 min
